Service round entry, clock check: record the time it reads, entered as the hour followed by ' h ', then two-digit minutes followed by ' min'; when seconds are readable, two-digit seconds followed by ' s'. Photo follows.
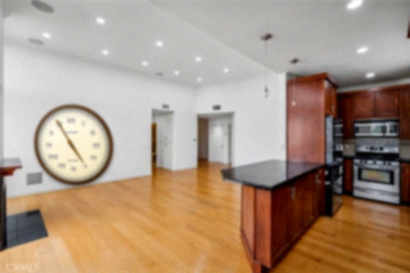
4 h 55 min
